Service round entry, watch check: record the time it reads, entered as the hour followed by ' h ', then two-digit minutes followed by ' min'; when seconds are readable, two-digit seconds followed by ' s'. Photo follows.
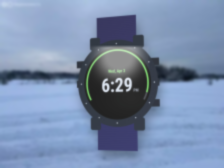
6 h 29 min
